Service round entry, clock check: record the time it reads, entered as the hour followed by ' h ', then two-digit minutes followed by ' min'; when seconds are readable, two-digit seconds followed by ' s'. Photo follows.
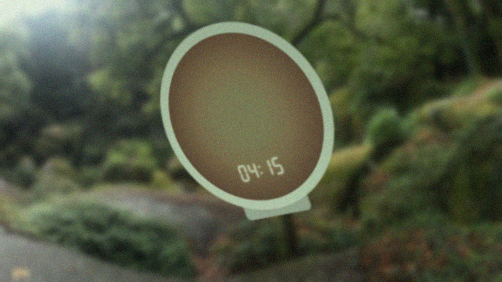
4 h 15 min
